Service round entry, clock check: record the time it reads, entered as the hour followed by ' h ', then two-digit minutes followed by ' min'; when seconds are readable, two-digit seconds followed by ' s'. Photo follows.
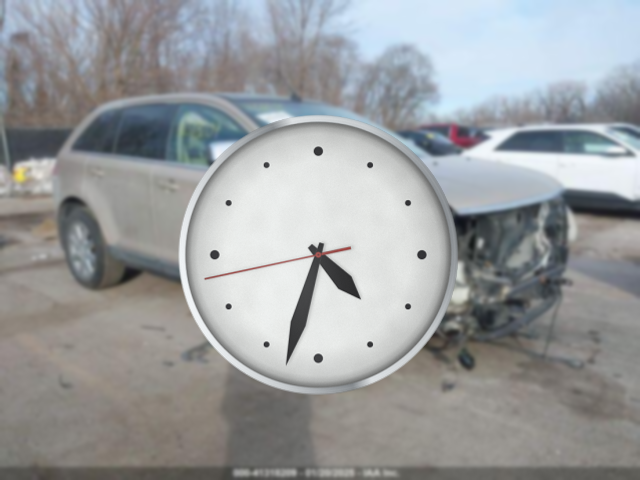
4 h 32 min 43 s
